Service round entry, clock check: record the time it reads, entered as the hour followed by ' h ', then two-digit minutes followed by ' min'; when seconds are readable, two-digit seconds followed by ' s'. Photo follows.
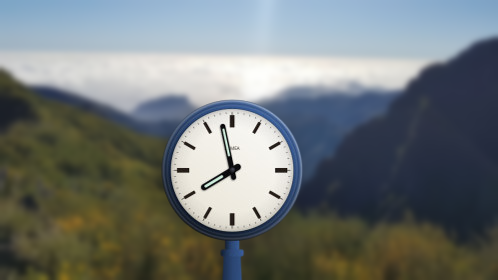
7 h 58 min
